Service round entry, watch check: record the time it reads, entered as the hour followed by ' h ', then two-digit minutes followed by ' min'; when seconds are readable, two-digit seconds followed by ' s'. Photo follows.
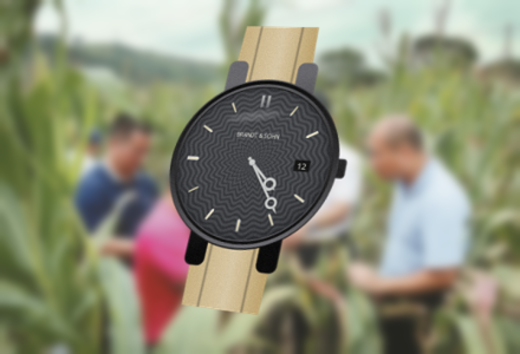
4 h 24 min
